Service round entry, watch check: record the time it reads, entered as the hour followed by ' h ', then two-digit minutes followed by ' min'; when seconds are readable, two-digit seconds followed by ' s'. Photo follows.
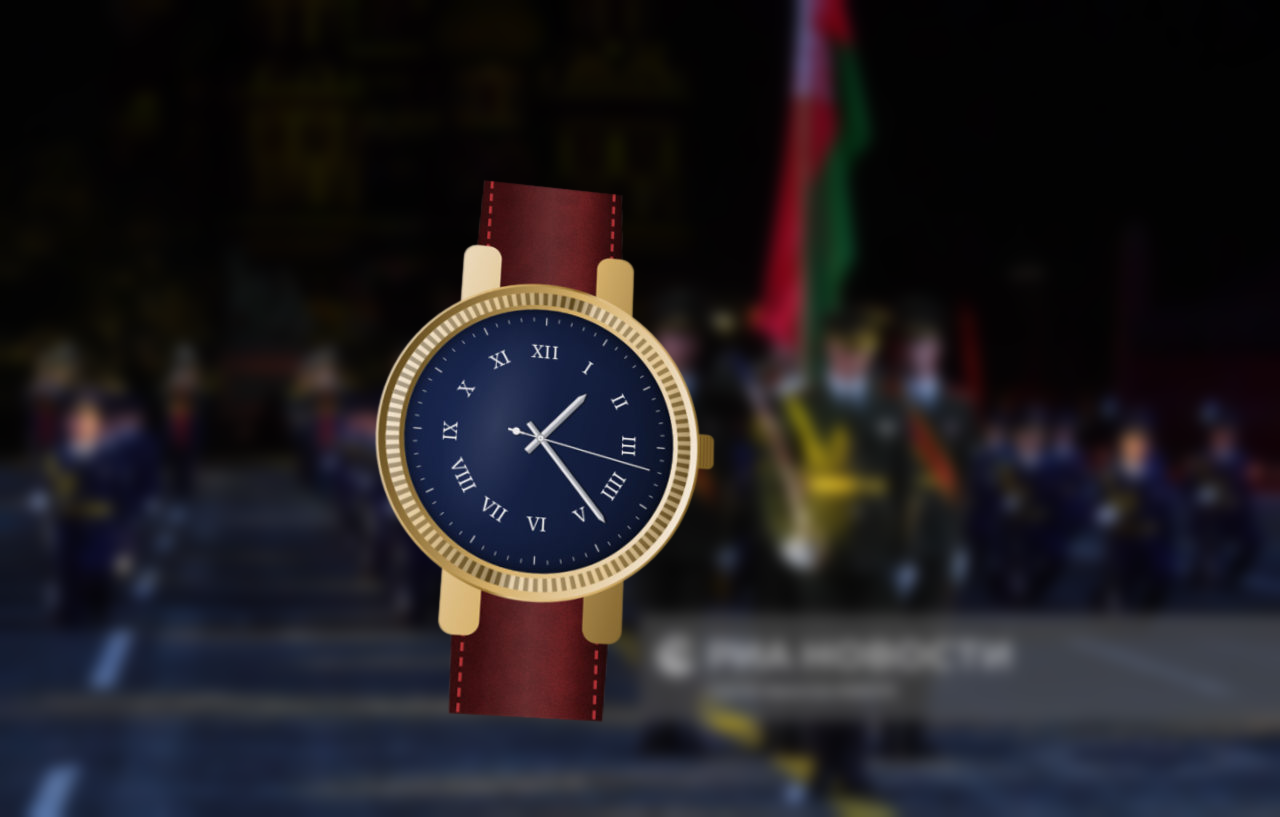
1 h 23 min 17 s
